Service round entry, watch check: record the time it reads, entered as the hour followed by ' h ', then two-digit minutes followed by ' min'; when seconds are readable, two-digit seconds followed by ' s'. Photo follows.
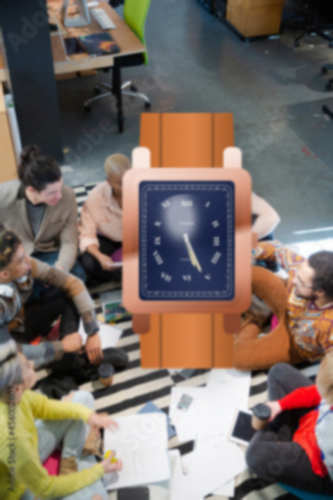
5 h 26 min
